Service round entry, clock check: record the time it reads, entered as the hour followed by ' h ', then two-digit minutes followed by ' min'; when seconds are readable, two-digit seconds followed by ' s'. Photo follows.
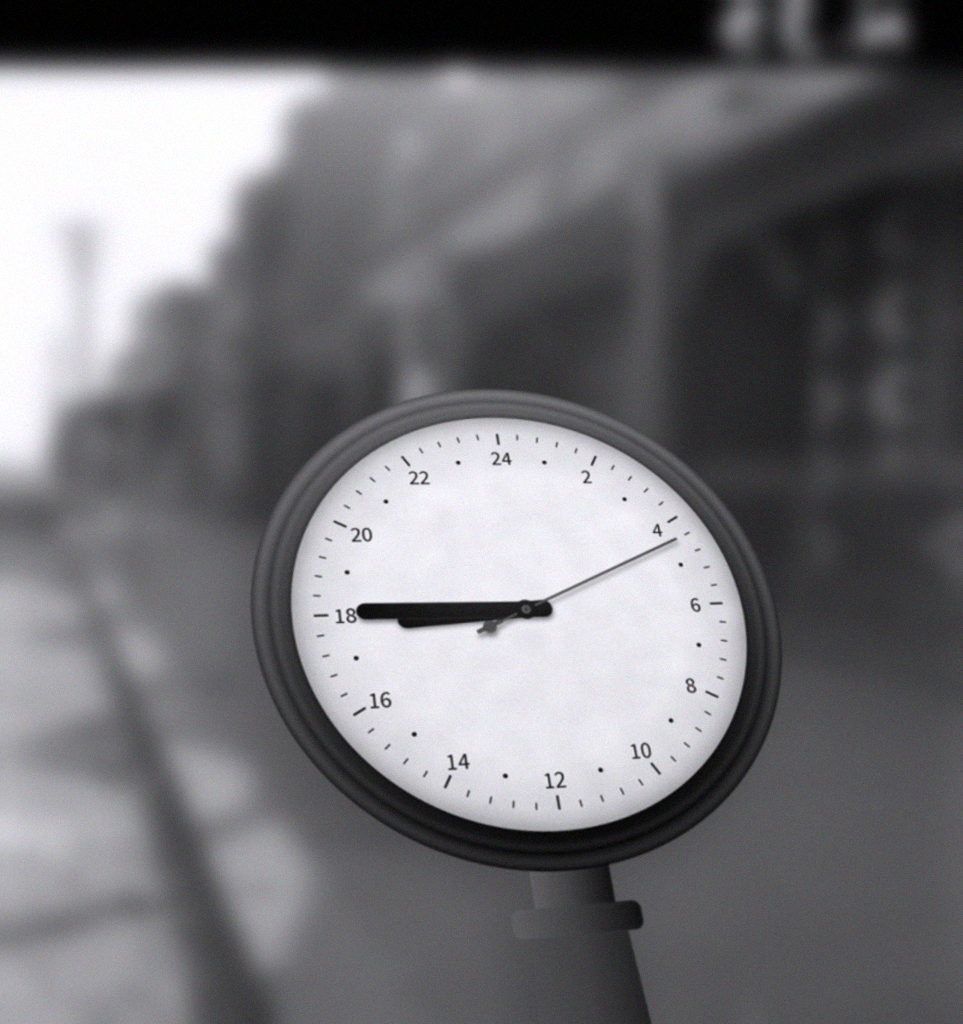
17 h 45 min 11 s
